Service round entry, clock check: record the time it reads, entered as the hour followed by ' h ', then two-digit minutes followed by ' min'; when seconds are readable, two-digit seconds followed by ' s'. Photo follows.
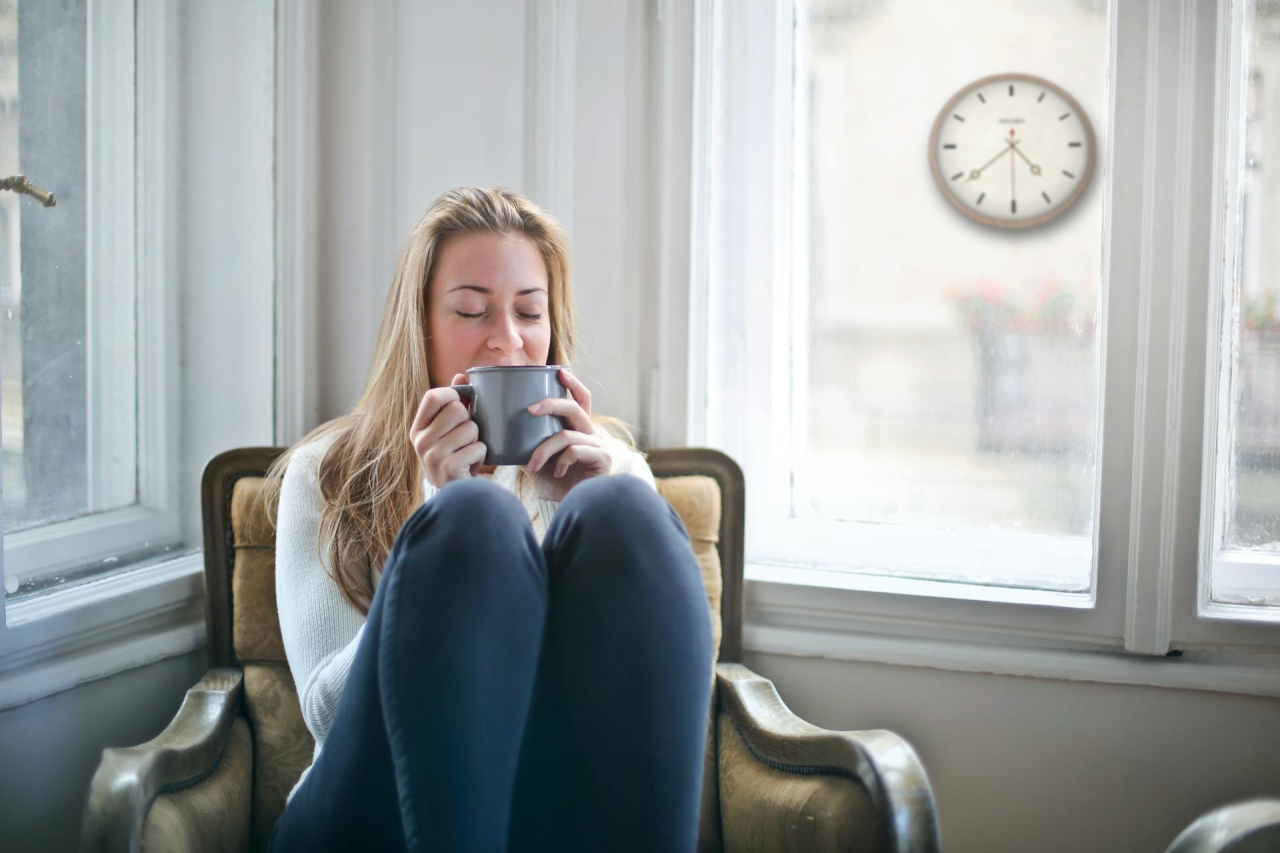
4 h 38 min 30 s
